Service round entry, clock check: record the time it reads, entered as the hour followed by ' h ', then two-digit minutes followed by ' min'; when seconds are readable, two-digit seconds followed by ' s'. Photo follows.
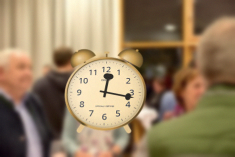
12 h 17 min
